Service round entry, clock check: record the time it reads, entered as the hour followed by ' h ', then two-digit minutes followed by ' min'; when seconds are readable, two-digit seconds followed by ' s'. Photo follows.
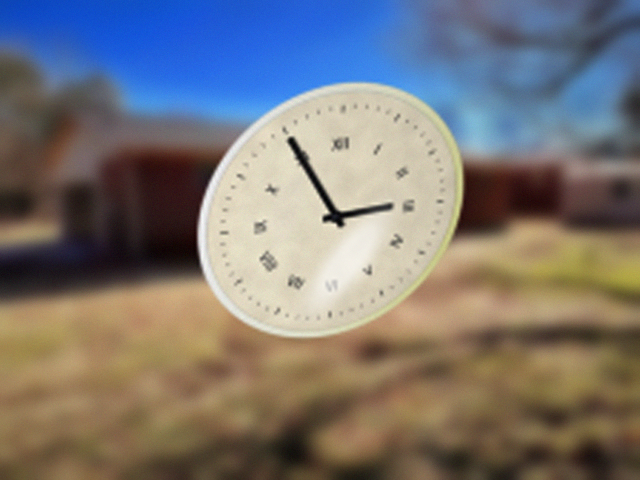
2 h 55 min
